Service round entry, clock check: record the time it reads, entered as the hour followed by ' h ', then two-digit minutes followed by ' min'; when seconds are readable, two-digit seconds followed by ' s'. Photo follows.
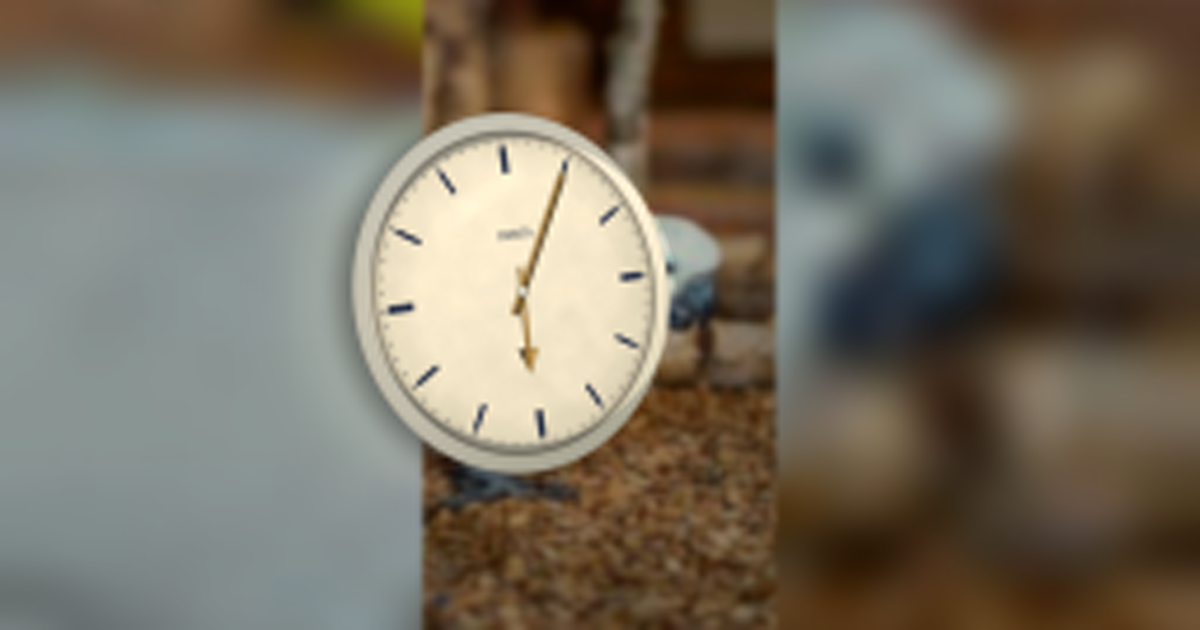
6 h 05 min
